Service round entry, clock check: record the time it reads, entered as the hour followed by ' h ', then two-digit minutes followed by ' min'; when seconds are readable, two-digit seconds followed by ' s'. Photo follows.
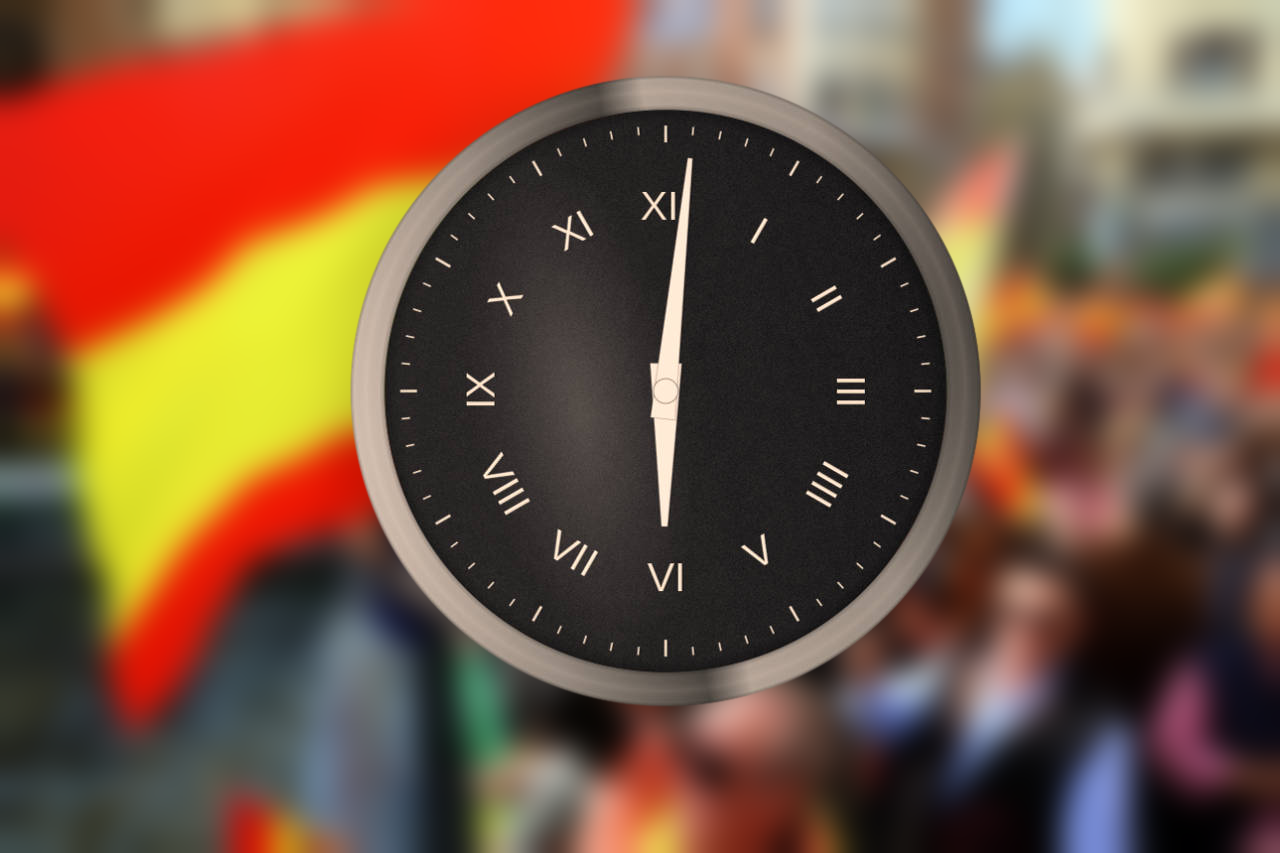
6 h 01 min
